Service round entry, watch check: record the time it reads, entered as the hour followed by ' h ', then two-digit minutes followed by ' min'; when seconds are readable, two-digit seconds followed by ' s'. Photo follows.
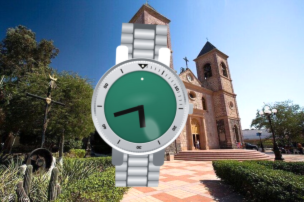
5 h 42 min
